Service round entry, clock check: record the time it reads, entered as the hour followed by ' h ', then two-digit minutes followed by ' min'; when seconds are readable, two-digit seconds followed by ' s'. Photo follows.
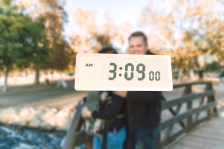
3 h 09 min 00 s
